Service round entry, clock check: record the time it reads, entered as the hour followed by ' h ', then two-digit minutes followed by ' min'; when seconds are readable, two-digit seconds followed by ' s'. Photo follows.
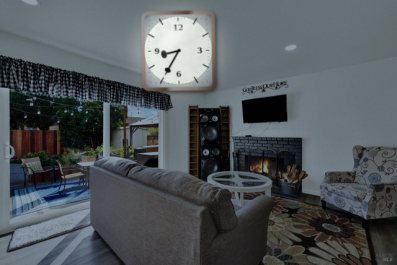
8 h 35 min
